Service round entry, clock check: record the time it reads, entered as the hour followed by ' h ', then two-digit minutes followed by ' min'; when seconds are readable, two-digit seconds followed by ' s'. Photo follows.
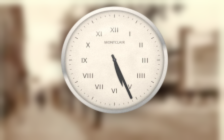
5 h 26 min
